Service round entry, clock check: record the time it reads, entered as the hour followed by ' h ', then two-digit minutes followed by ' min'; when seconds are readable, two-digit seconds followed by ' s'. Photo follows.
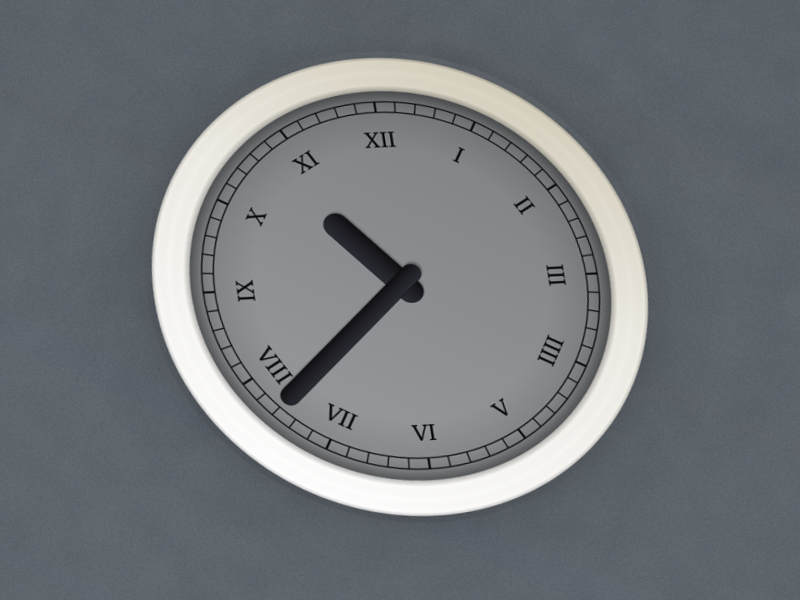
10 h 38 min
